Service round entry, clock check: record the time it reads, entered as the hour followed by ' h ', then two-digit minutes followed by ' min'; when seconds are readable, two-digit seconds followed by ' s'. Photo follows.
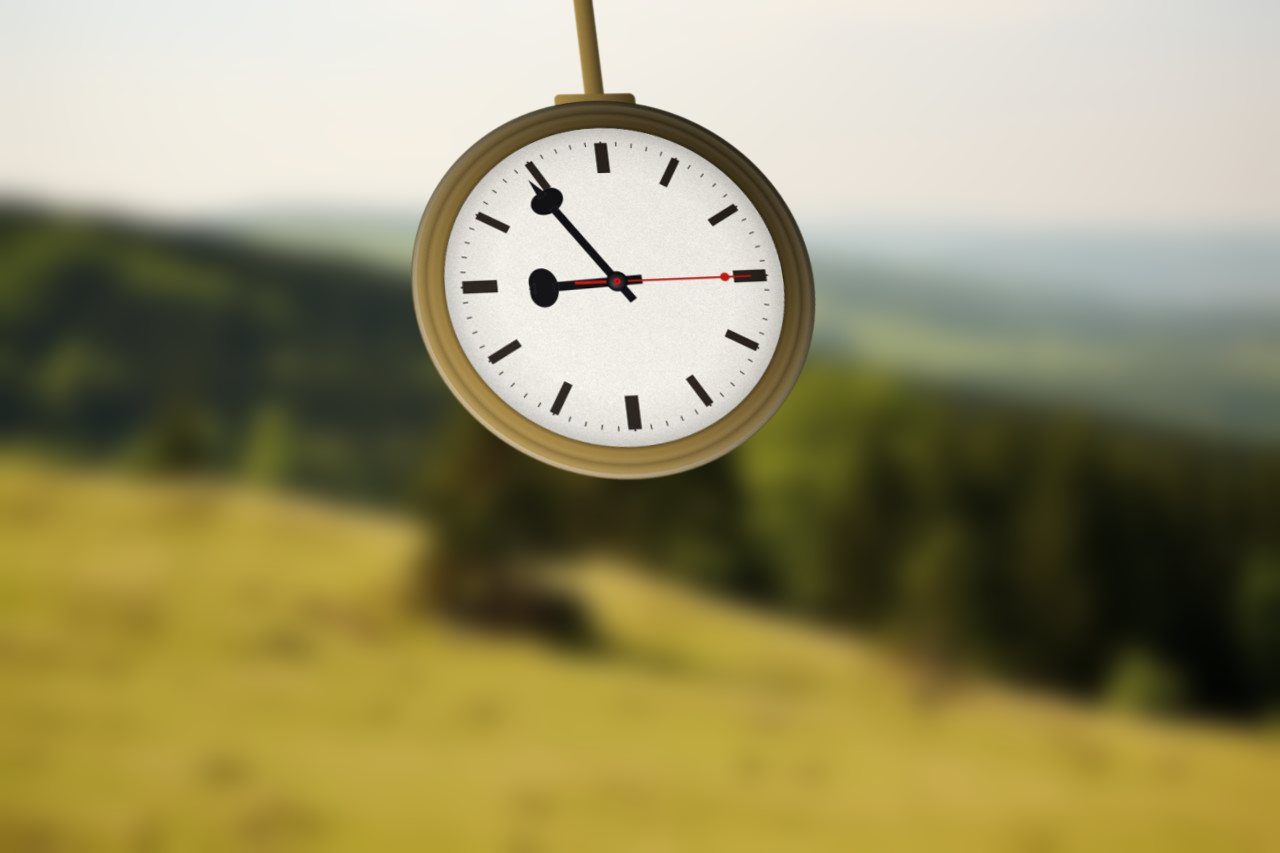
8 h 54 min 15 s
